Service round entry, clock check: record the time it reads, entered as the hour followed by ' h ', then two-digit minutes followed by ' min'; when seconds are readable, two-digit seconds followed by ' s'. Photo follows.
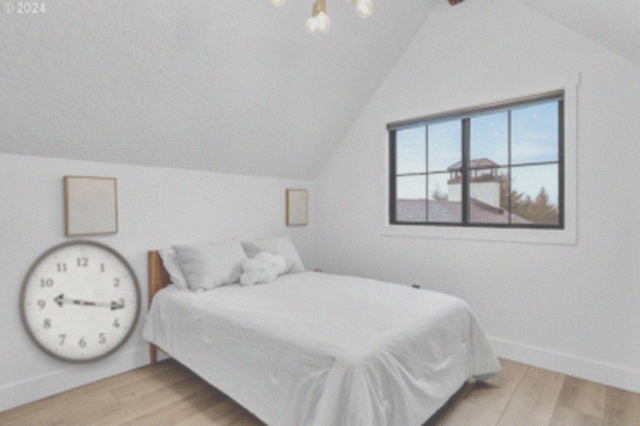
9 h 16 min
